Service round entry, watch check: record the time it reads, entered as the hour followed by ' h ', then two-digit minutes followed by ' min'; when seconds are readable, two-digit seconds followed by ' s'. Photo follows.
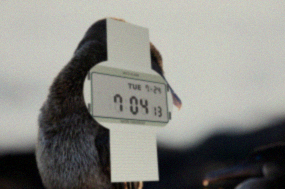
7 h 04 min 13 s
